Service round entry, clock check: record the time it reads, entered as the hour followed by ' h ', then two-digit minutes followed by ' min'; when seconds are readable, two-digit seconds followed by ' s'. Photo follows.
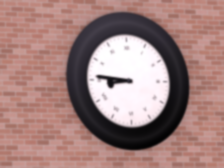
8 h 46 min
